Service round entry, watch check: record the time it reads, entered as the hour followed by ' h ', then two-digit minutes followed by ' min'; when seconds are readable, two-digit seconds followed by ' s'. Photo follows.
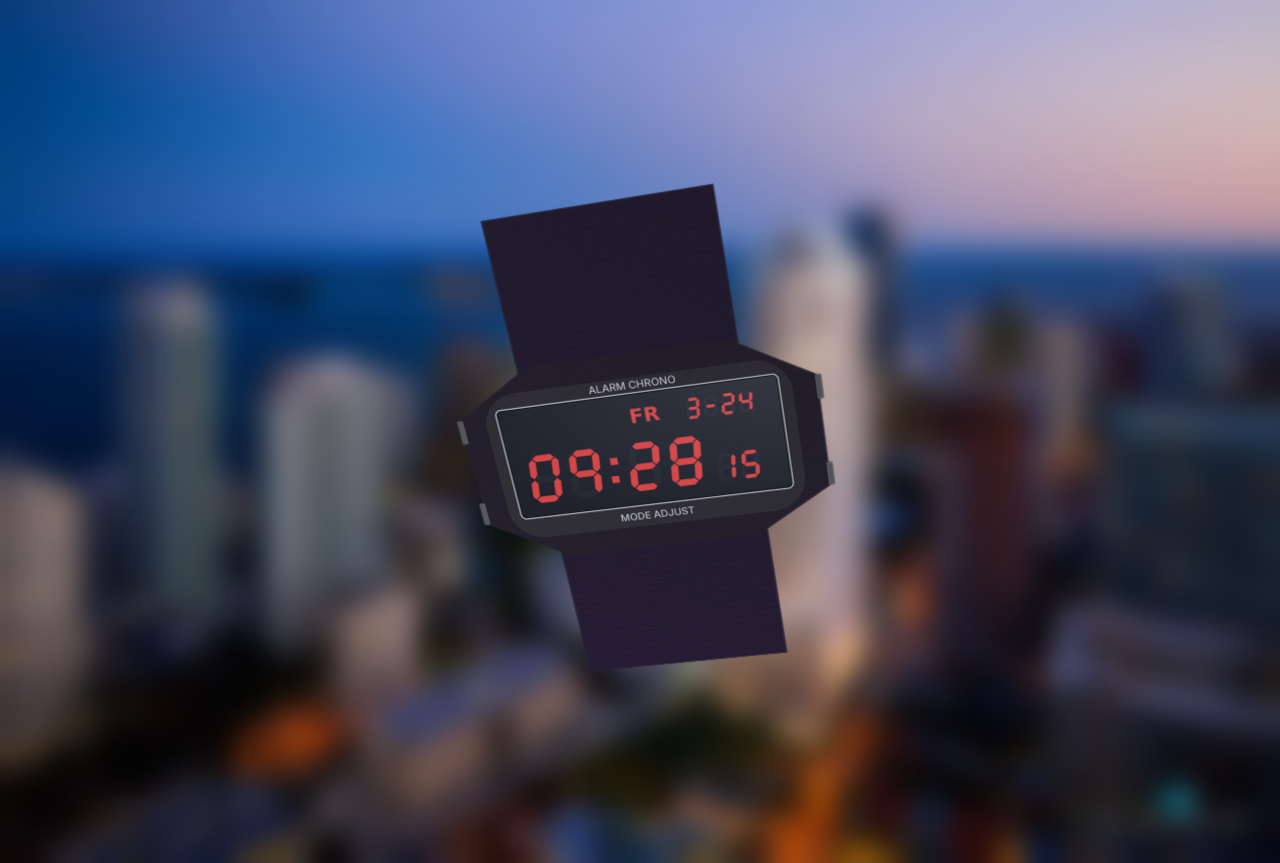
9 h 28 min 15 s
